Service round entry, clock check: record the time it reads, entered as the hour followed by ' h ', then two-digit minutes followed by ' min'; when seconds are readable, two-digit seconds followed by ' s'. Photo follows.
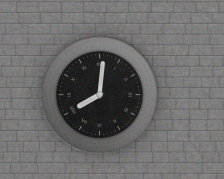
8 h 01 min
